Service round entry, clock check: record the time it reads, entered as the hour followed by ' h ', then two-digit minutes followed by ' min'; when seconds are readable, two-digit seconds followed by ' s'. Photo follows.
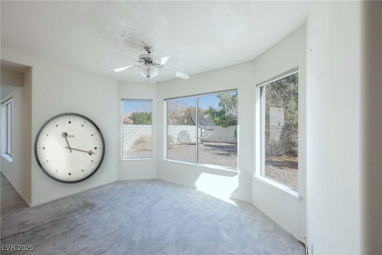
11 h 17 min
